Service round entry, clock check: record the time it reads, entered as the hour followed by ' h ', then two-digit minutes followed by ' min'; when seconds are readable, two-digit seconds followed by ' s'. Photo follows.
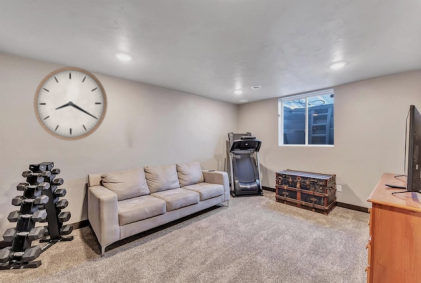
8 h 20 min
